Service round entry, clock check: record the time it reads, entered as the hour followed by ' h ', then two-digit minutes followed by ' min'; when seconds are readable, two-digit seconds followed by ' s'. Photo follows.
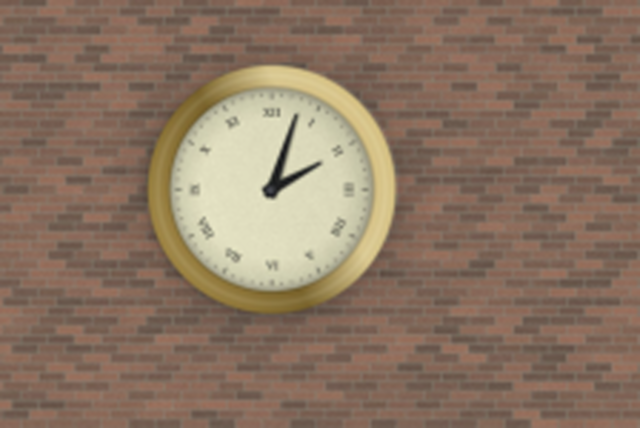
2 h 03 min
